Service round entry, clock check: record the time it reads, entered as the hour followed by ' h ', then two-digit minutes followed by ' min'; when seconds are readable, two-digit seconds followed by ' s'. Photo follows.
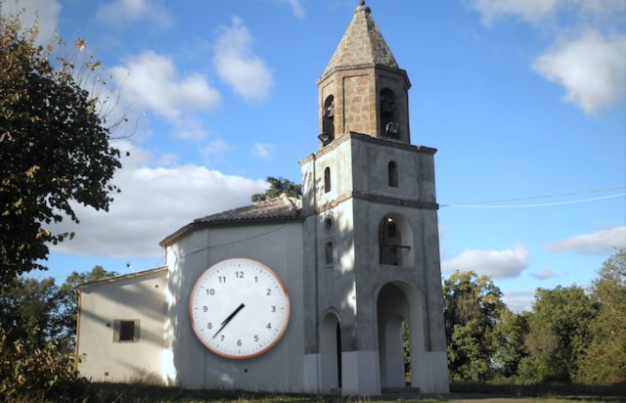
7 h 37 min
